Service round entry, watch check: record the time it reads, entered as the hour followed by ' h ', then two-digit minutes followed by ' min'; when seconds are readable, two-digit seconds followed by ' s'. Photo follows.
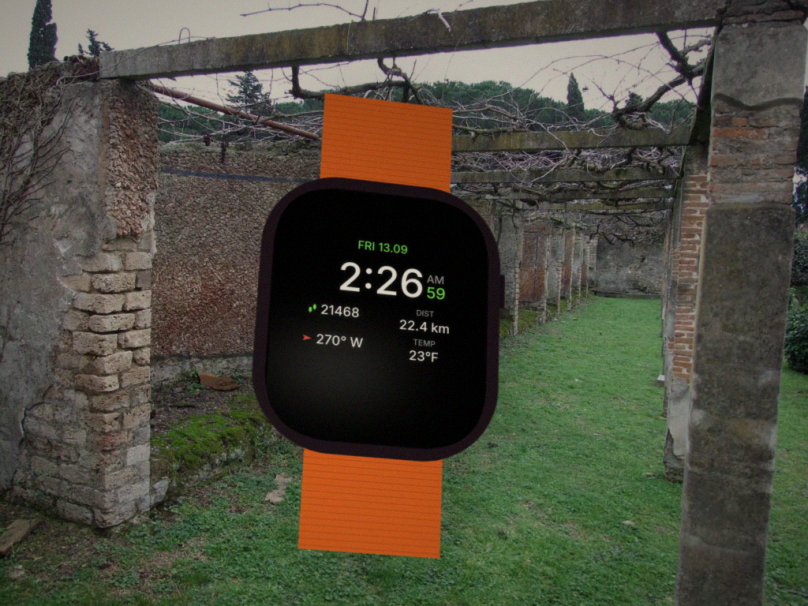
2 h 26 min 59 s
